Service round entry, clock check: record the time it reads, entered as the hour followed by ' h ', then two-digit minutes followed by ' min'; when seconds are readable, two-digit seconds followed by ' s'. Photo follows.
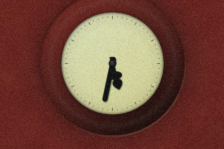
5 h 32 min
